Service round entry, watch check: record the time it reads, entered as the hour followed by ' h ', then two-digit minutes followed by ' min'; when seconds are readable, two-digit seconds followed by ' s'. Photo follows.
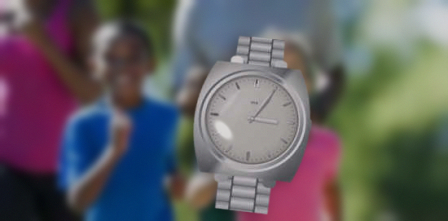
3 h 05 min
